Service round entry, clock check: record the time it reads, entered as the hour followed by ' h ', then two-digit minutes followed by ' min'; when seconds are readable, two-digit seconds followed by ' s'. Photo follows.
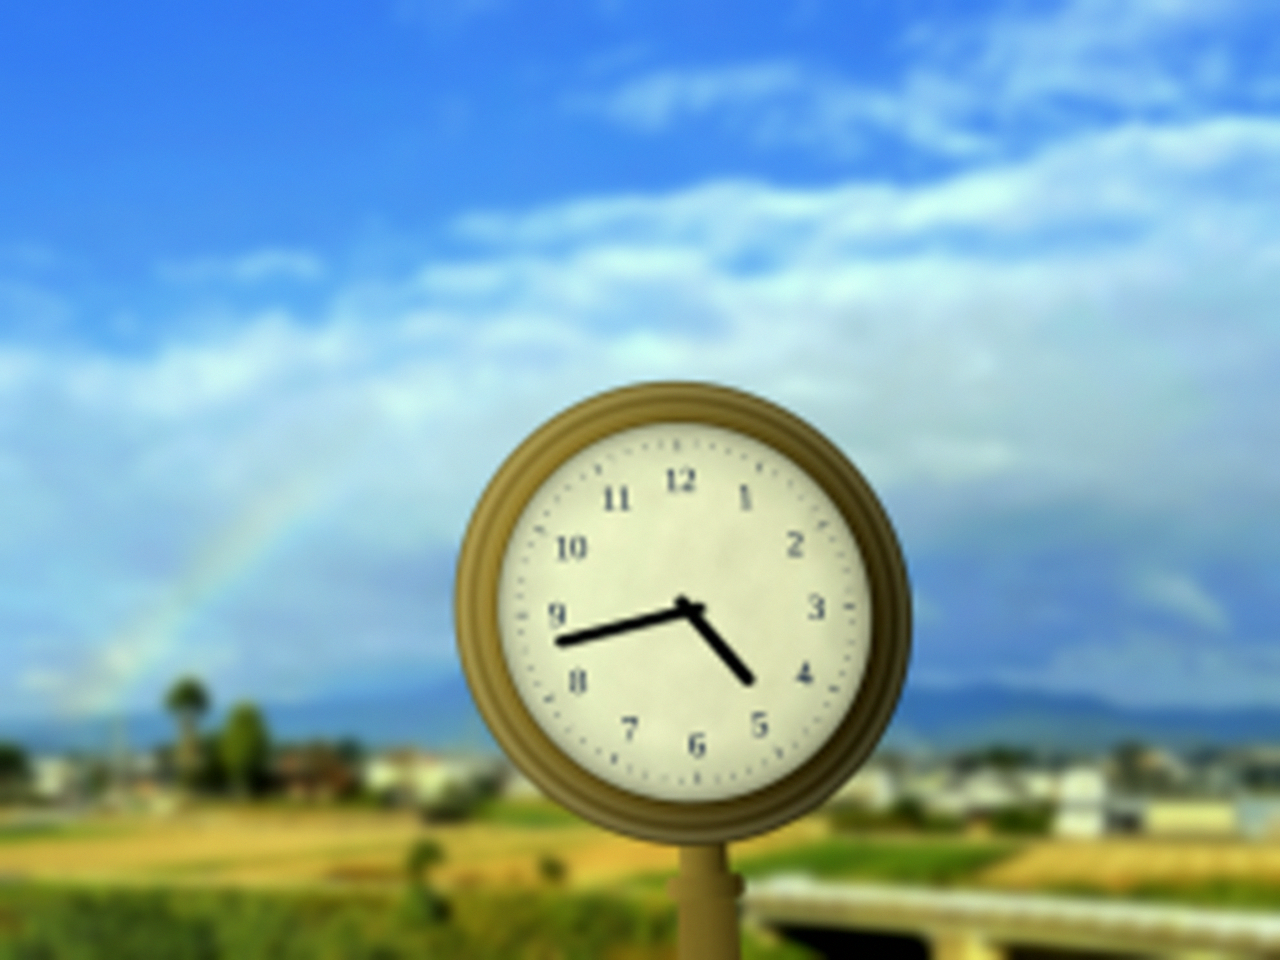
4 h 43 min
